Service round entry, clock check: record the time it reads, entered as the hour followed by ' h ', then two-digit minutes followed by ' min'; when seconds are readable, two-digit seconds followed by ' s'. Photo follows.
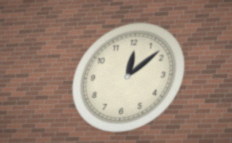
12 h 08 min
